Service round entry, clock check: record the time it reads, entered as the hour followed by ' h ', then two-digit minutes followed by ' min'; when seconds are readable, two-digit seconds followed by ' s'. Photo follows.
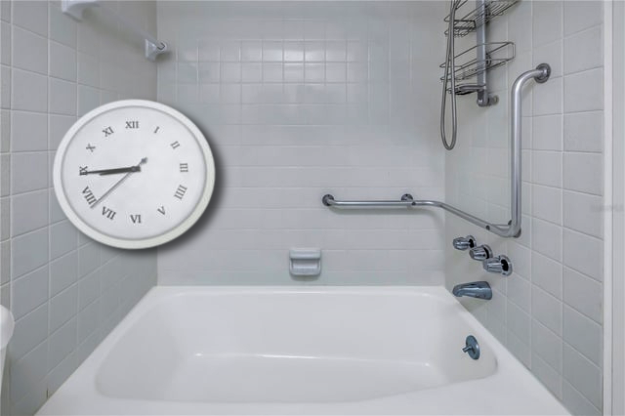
8 h 44 min 38 s
